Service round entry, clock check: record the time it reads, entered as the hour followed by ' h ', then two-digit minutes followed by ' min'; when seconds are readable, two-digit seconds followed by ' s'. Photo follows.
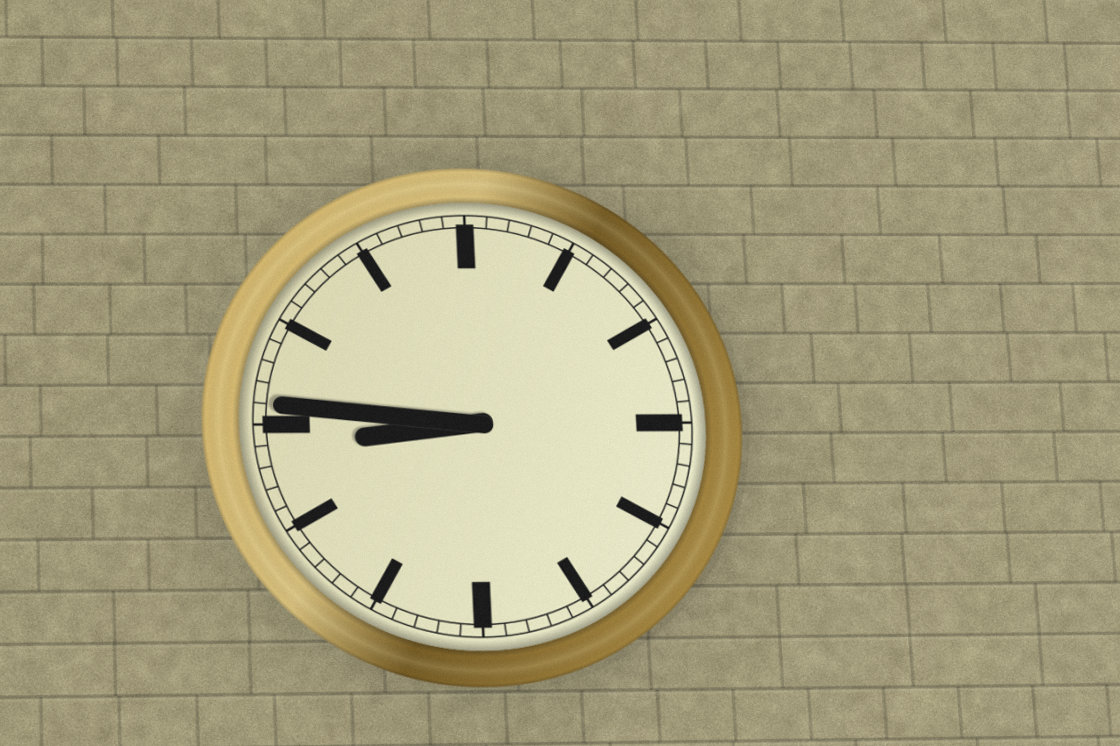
8 h 46 min
